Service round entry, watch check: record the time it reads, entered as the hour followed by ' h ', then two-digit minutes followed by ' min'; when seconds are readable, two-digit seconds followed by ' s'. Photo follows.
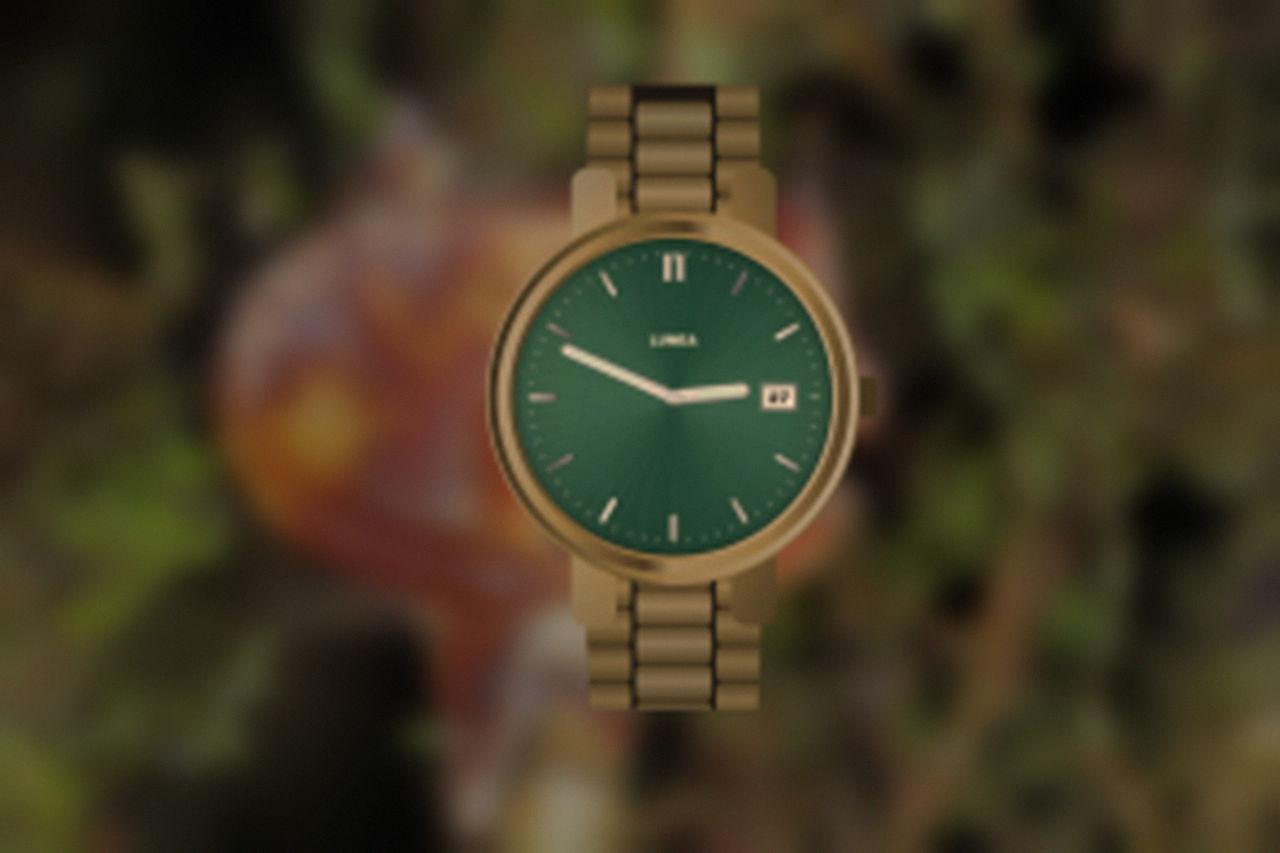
2 h 49 min
